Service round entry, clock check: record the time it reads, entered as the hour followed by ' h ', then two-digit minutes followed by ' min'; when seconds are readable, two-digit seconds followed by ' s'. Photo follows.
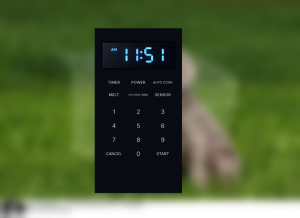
11 h 51 min
